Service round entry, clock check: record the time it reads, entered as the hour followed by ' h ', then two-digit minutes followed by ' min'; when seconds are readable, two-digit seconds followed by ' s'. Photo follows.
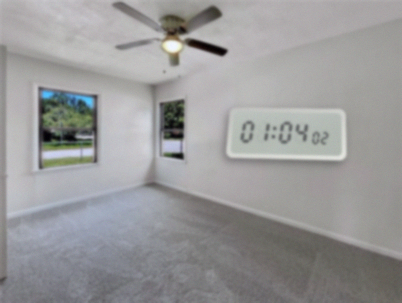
1 h 04 min 02 s
